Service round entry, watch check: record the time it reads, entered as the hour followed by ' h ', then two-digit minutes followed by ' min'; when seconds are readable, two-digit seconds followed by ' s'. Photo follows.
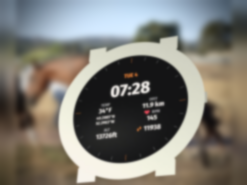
7 h 28 min
